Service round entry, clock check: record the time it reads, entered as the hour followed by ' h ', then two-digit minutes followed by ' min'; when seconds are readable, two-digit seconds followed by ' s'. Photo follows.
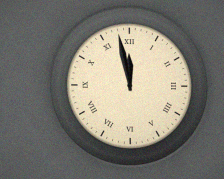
11 h 58 min
